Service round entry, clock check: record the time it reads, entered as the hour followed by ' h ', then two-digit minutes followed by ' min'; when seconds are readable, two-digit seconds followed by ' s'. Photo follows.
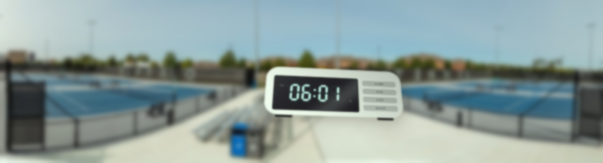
6 h 01 min
